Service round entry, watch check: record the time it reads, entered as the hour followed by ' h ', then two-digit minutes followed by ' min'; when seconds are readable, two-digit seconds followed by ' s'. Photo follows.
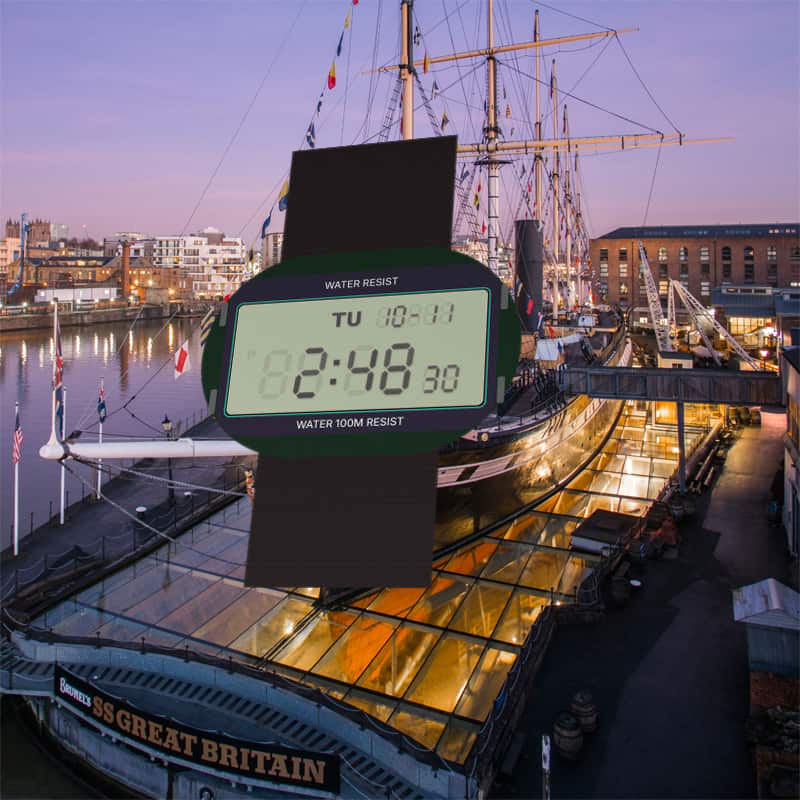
2 h 48 min 30 s
